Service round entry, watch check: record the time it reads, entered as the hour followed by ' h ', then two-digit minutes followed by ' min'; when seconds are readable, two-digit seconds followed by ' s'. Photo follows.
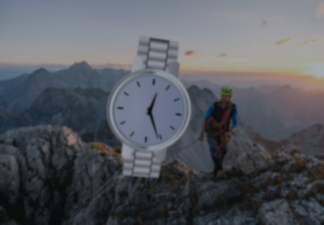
12 h 26 min
